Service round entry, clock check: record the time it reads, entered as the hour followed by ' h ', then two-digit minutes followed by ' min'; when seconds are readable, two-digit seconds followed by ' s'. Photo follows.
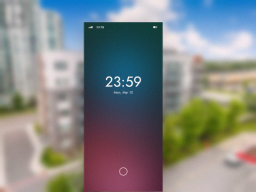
23 h 59 min
